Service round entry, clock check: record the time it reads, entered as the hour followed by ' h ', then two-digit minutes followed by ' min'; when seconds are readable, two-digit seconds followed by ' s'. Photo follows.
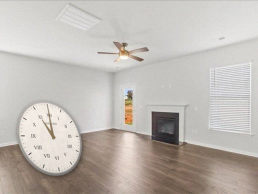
11 h 00 min
